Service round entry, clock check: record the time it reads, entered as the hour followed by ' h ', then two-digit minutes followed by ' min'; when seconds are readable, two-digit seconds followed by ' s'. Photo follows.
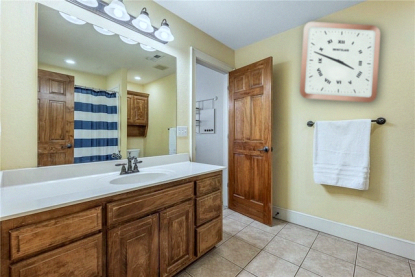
3 h 48 min
